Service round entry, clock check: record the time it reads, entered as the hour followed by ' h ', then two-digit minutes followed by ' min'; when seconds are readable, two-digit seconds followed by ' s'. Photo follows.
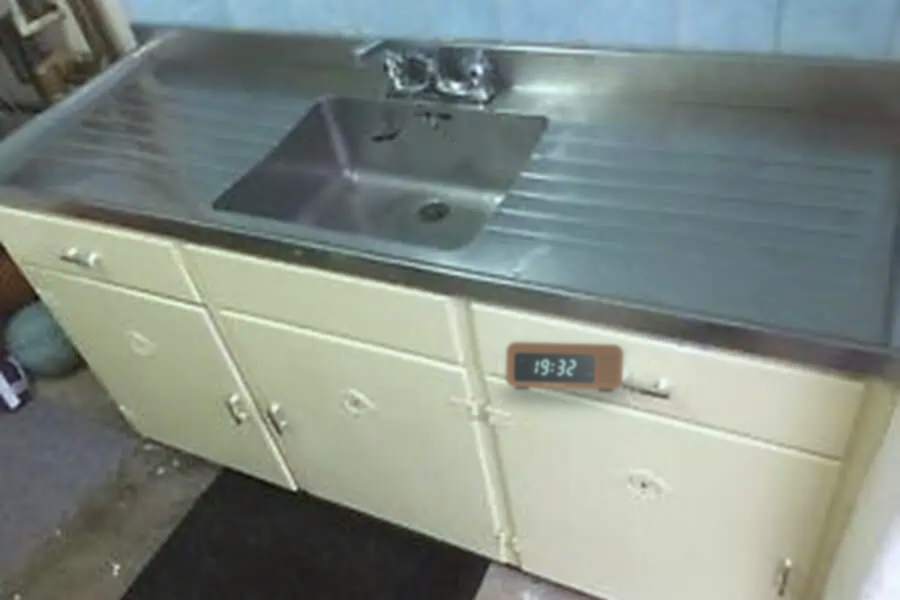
19 h 32 min
